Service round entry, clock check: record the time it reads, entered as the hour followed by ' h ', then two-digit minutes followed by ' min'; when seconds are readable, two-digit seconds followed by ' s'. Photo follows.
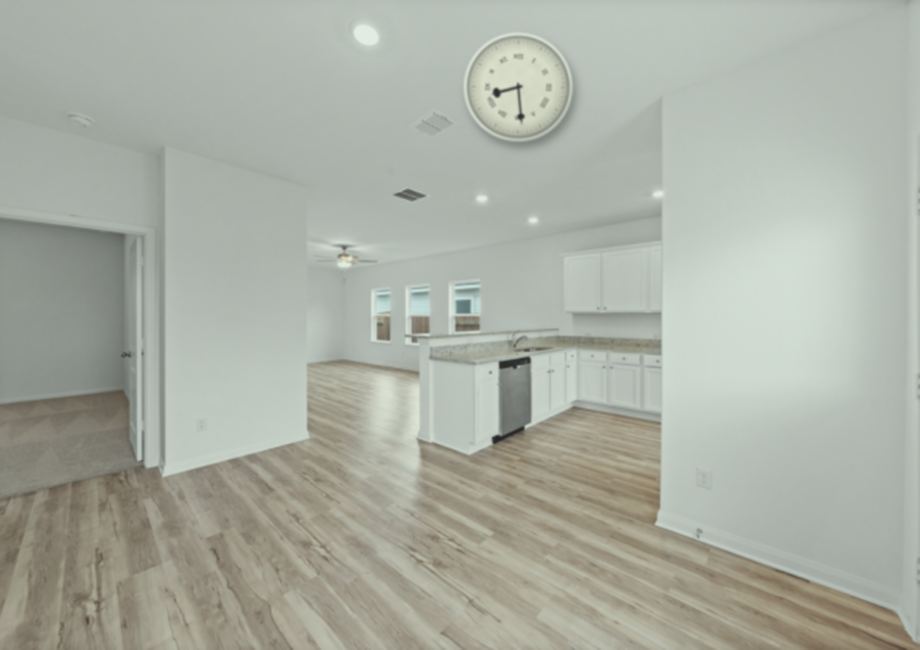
8 h 29 min
